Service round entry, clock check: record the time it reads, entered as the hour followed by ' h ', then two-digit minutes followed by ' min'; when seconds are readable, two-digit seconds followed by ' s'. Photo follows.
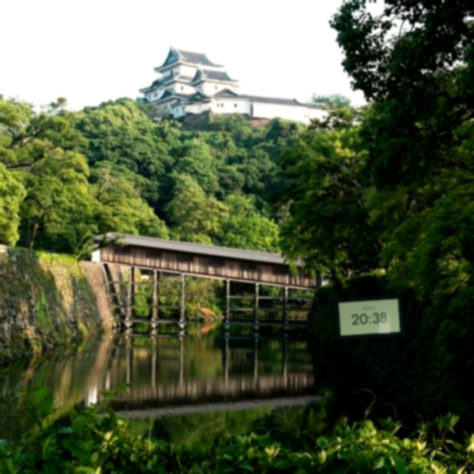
20 h 38 min
